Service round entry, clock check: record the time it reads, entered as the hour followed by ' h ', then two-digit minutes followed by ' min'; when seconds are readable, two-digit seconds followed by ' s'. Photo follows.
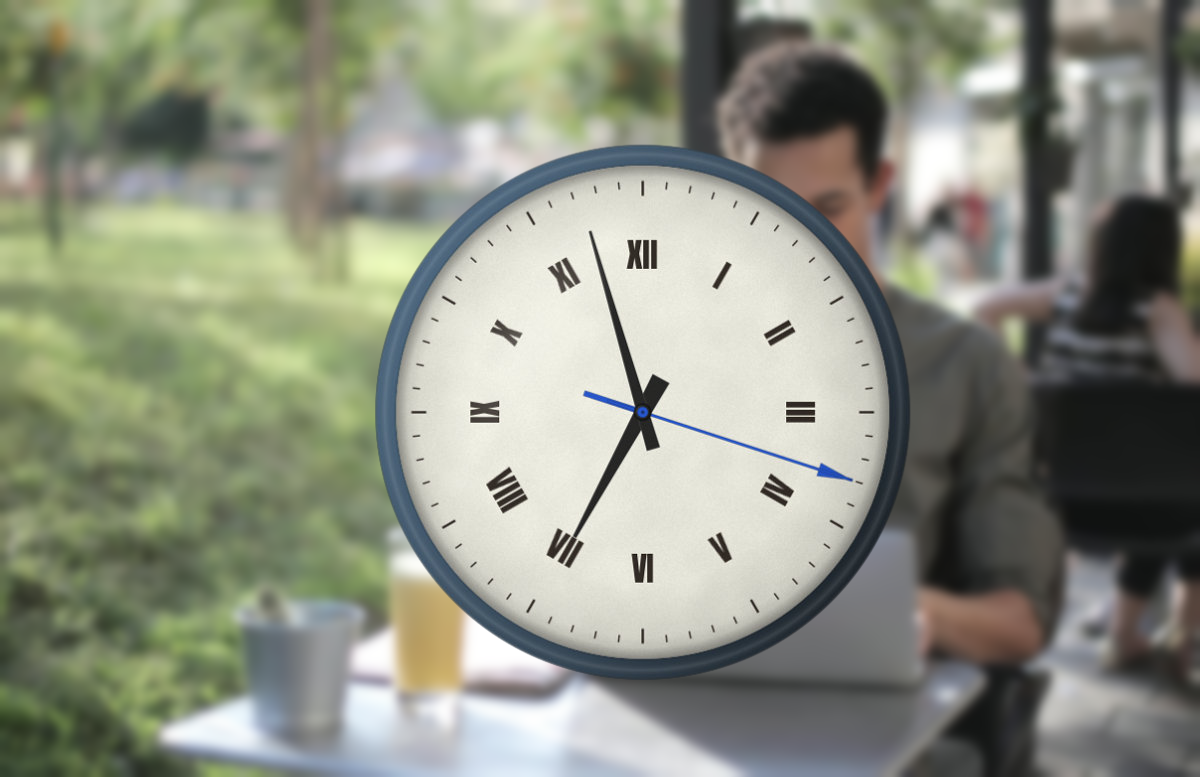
6 h 57 min 18 s
